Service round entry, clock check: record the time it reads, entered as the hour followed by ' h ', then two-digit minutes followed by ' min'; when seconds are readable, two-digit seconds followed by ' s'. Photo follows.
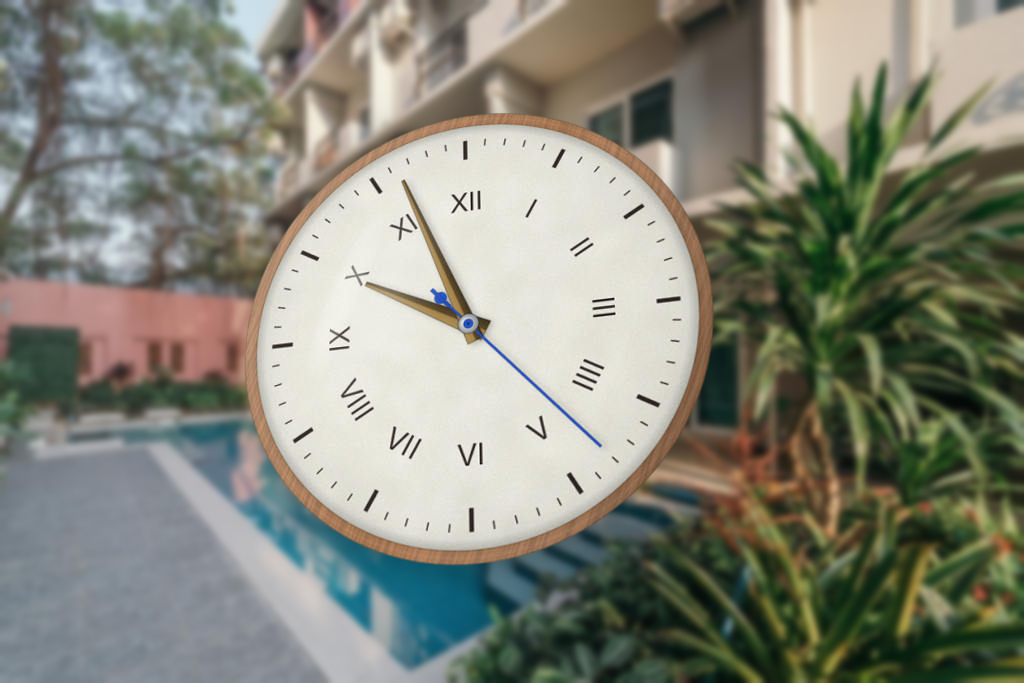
9 h 56 min 23 s
